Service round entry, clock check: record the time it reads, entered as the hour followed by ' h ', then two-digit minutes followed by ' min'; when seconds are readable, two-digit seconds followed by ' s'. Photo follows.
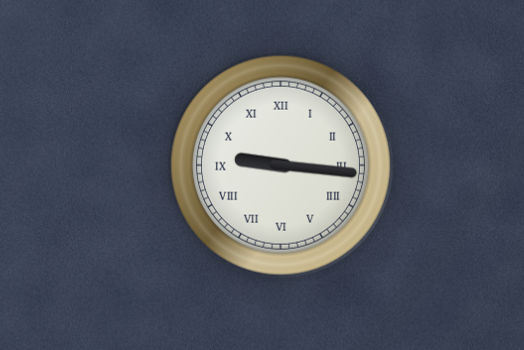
9 h 16 min
